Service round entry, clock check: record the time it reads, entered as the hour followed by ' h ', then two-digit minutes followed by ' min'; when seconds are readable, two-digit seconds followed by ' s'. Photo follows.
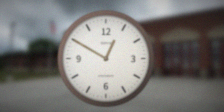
12 h 50 min
